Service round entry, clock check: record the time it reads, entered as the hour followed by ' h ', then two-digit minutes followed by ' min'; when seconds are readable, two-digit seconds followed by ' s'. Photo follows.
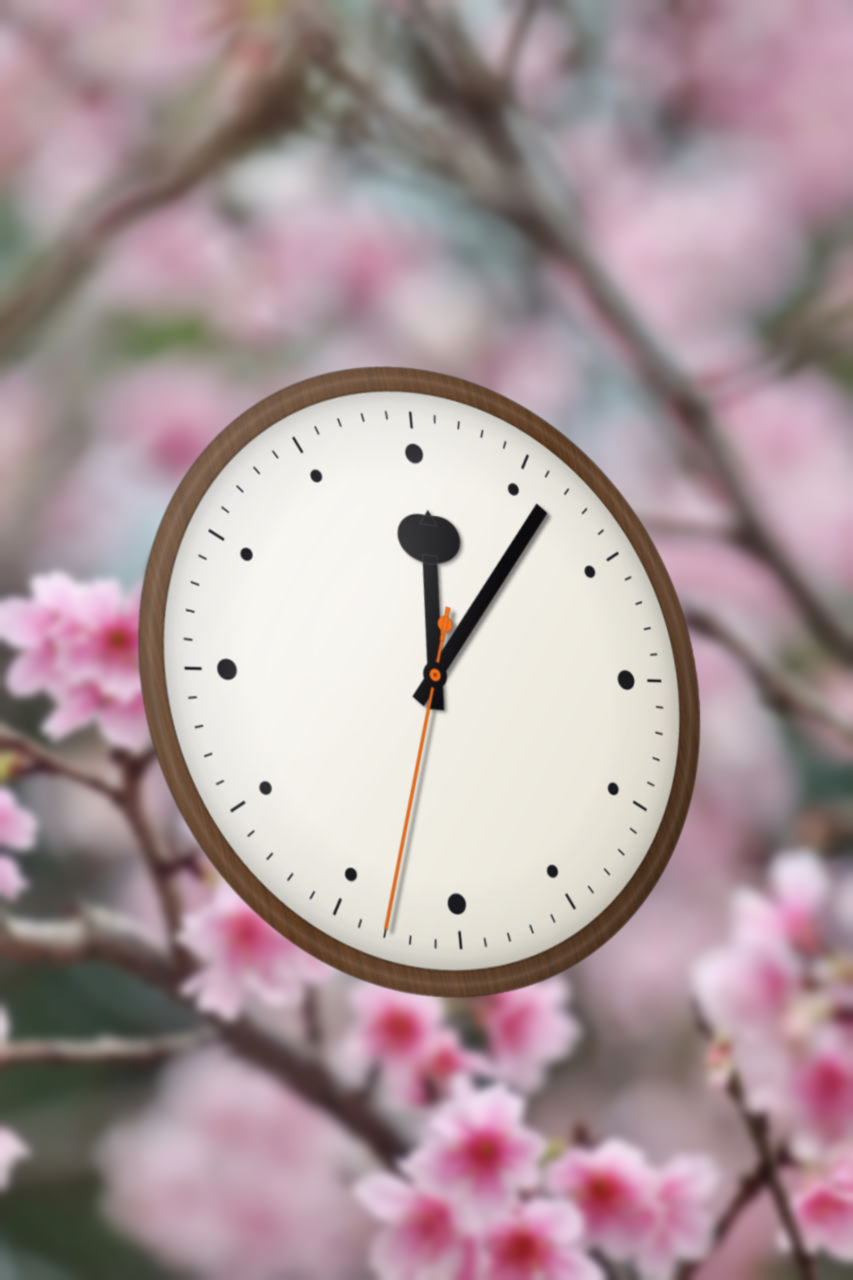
12 h 06 min 33 s
